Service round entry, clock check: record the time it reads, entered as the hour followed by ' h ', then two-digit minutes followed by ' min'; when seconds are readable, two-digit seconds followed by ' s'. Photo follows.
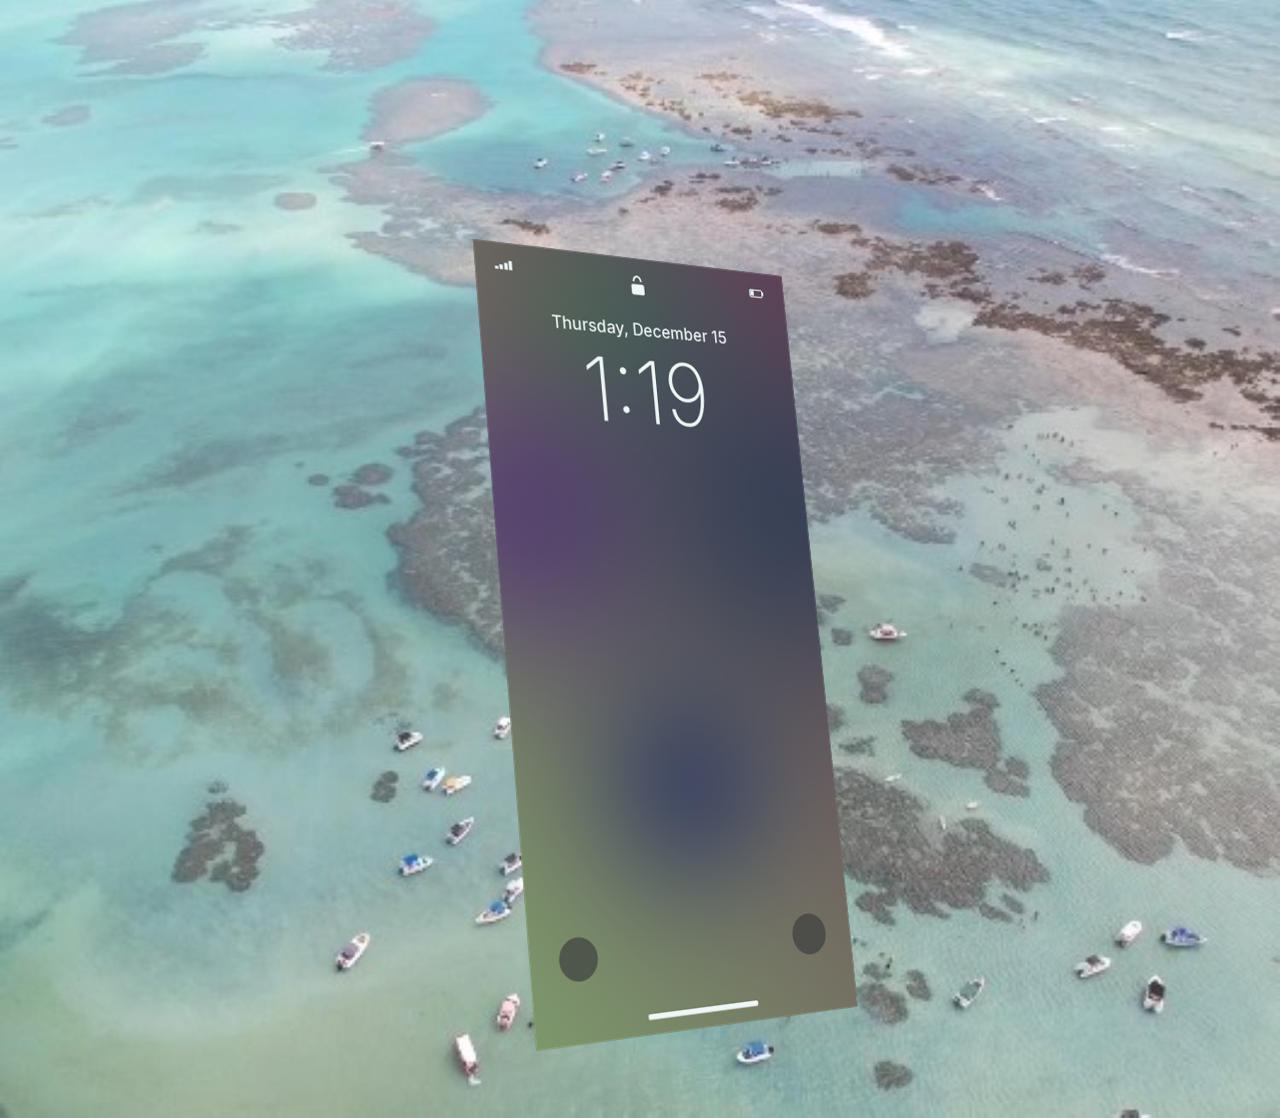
1 h 19 min
